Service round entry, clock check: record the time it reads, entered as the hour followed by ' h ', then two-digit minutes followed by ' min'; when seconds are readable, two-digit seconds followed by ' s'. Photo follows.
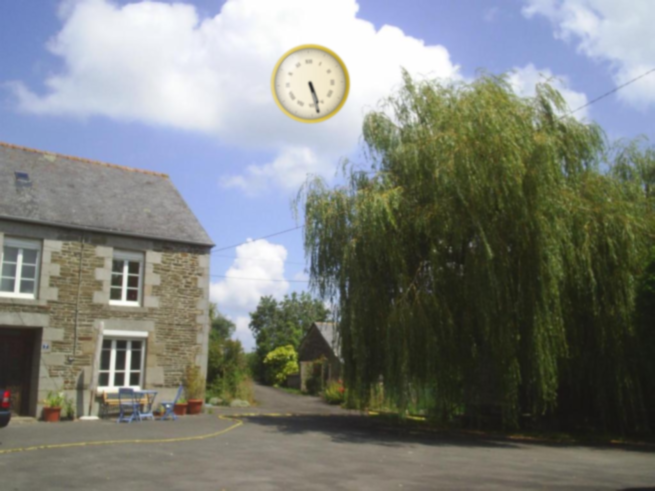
5 h 28 min
